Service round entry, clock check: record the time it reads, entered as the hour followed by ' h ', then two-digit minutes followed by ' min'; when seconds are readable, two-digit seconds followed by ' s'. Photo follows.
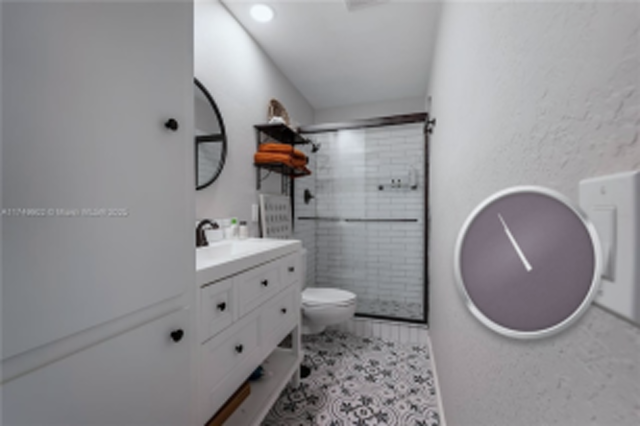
10 h 55 min
